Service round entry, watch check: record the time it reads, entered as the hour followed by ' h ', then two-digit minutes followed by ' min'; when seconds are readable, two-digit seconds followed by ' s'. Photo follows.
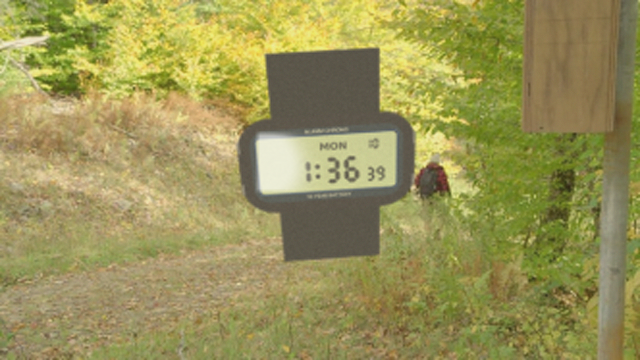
1 h 36 min 39 s
